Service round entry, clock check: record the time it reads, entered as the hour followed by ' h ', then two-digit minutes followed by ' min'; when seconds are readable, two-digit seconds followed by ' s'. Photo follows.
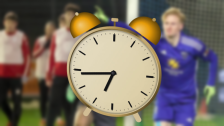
6 h 44 min
